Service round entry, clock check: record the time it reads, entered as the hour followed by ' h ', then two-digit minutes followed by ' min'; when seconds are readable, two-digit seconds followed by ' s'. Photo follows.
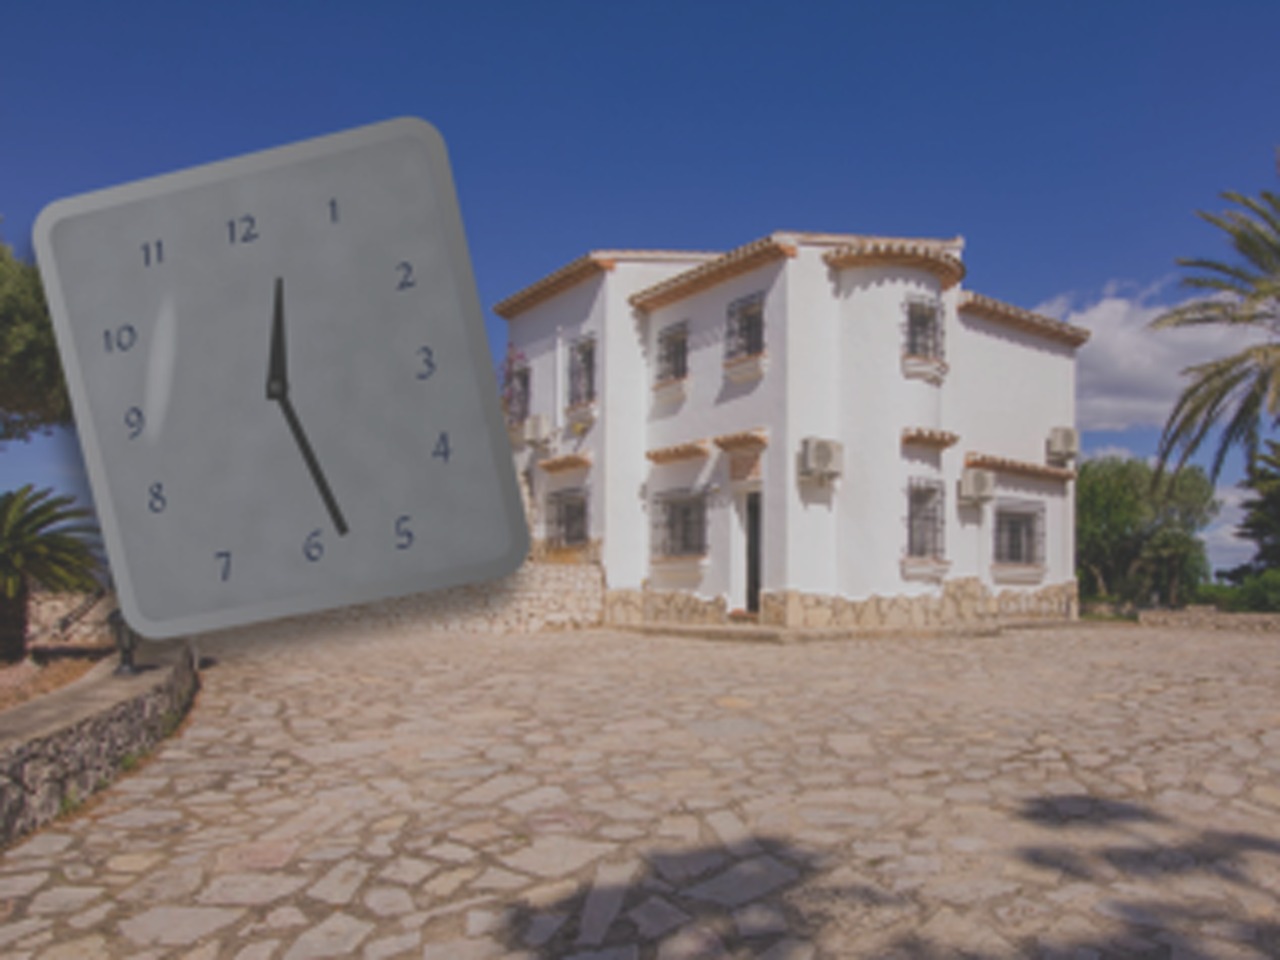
12 h 28 min
